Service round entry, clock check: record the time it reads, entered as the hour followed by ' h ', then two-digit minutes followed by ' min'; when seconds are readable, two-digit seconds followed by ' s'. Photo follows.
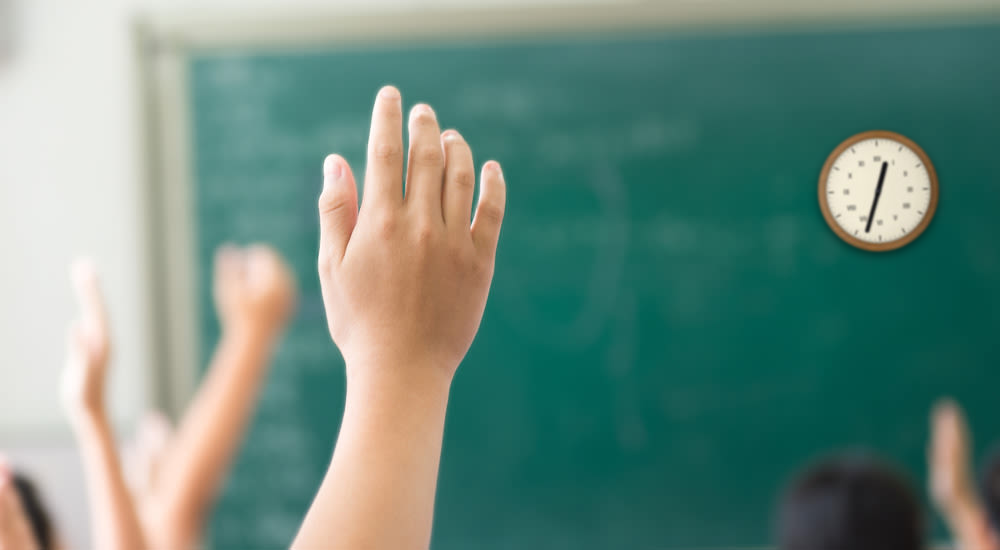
12 h 33 min
